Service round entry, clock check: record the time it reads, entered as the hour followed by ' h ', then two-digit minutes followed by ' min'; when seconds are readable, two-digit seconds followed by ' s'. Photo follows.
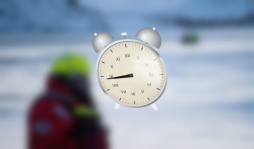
8 h 44 min
